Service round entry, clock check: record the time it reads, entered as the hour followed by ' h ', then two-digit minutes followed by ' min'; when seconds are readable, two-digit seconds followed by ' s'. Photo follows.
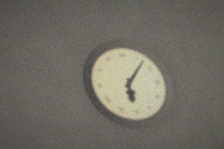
6 h 07 min
